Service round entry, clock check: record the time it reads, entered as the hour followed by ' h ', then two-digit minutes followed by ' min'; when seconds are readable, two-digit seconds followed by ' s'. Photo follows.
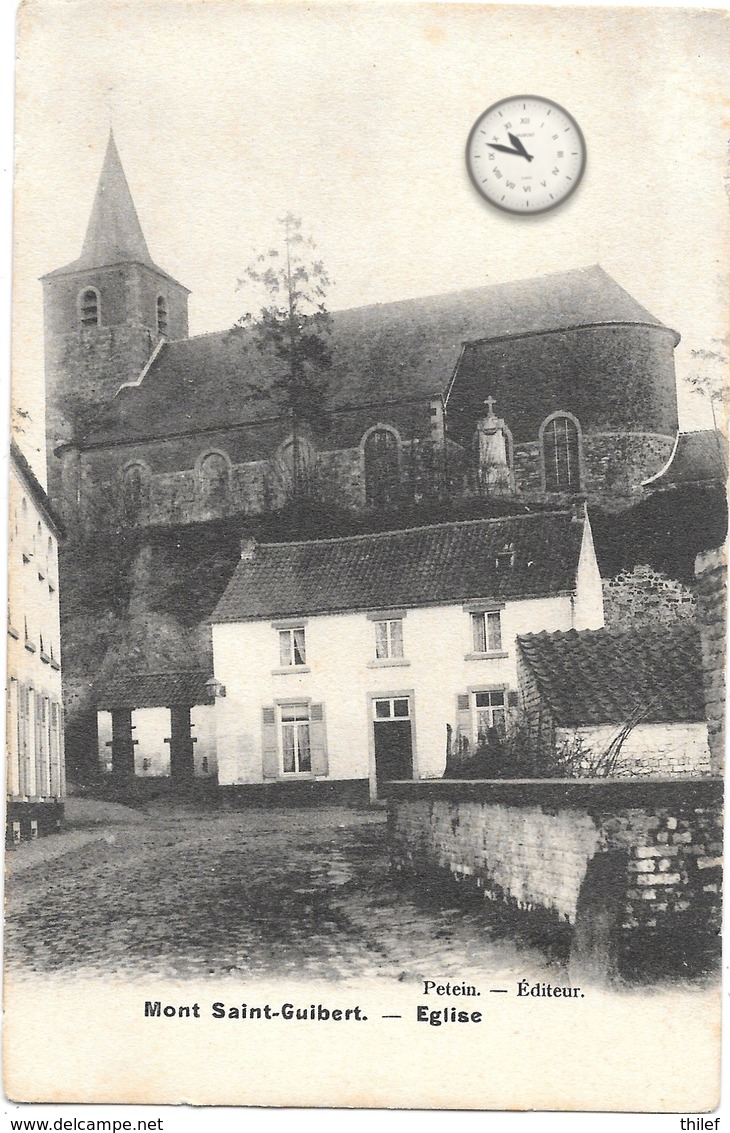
10 h 48 min
